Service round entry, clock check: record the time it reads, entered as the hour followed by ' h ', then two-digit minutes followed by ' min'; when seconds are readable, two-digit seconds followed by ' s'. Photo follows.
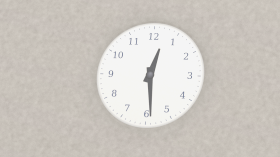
12 h 29 min
